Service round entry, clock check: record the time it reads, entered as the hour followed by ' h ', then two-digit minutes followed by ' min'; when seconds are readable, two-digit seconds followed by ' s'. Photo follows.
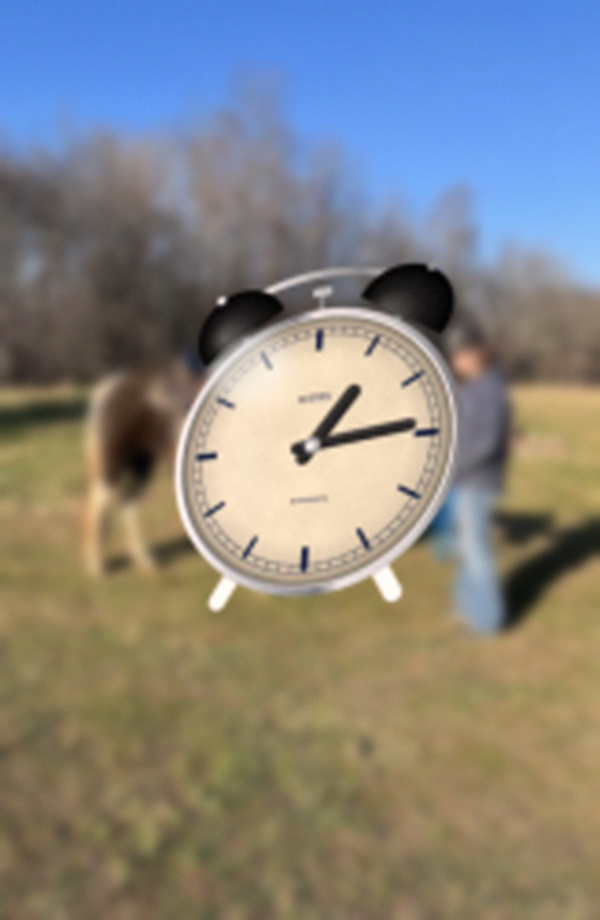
1 h 14 min
